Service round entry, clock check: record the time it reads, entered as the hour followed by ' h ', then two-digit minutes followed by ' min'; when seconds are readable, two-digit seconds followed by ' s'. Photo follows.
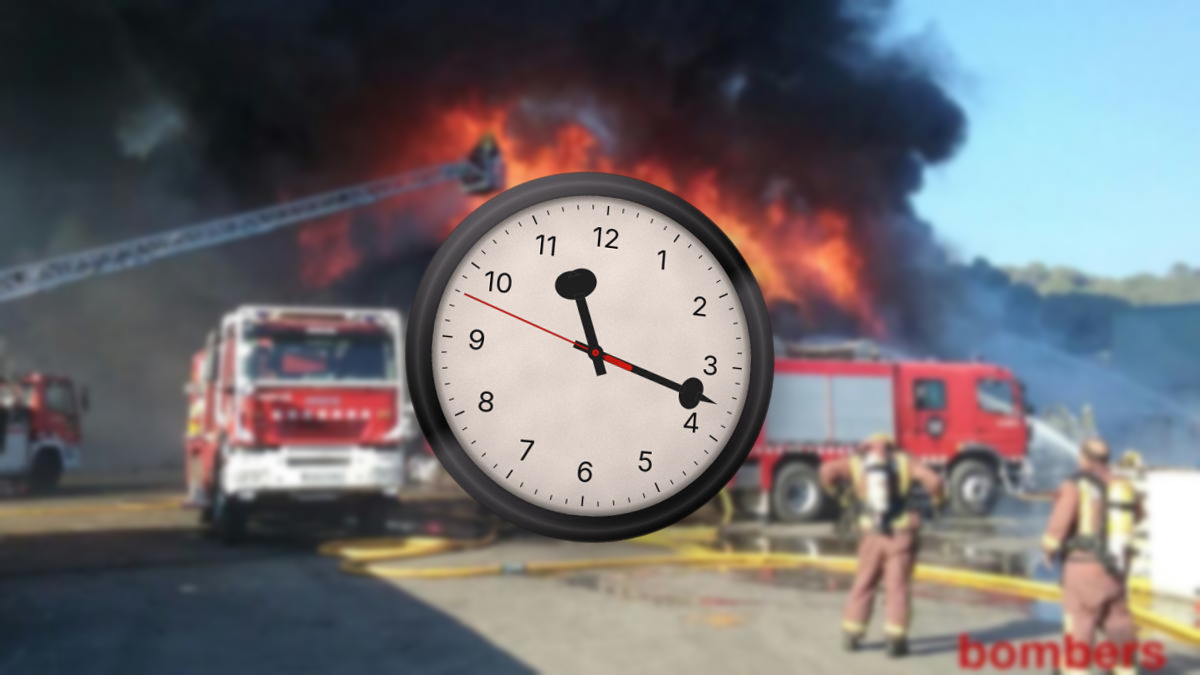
11 h 17 min 48 s
